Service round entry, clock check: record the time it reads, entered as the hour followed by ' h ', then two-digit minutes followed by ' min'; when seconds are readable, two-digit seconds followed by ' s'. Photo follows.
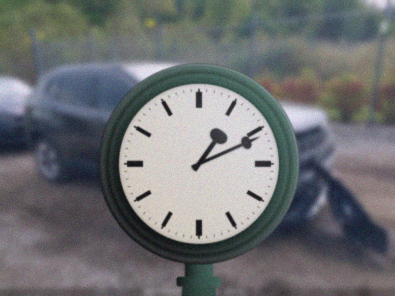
1 h 11 min
